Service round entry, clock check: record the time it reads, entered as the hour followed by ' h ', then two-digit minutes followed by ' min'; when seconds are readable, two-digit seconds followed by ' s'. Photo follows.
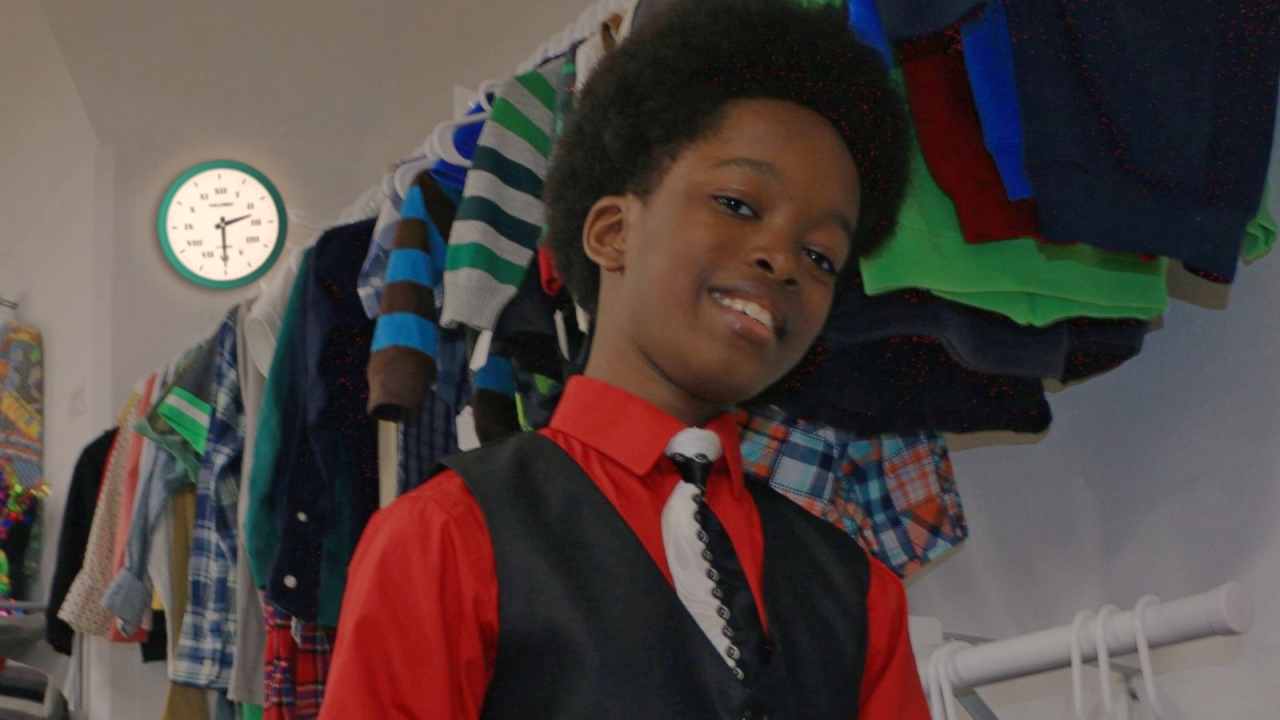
2 h 30 min
